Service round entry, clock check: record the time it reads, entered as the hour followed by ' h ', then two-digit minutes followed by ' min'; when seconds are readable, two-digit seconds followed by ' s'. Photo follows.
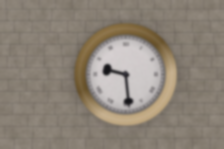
9 h 29 min
